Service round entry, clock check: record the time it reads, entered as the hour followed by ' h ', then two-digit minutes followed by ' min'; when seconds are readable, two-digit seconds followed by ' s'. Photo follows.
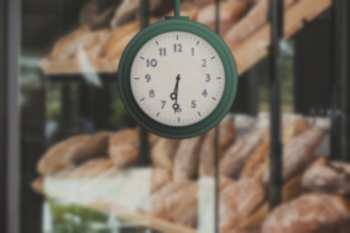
6 h 31 min
